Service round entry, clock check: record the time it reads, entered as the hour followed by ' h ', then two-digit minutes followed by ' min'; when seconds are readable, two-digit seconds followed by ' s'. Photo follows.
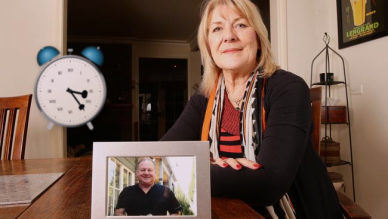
3 h 24 min
